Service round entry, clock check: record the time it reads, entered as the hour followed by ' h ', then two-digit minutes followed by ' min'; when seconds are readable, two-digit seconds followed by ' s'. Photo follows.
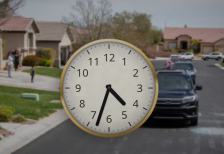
4 h 33 min
